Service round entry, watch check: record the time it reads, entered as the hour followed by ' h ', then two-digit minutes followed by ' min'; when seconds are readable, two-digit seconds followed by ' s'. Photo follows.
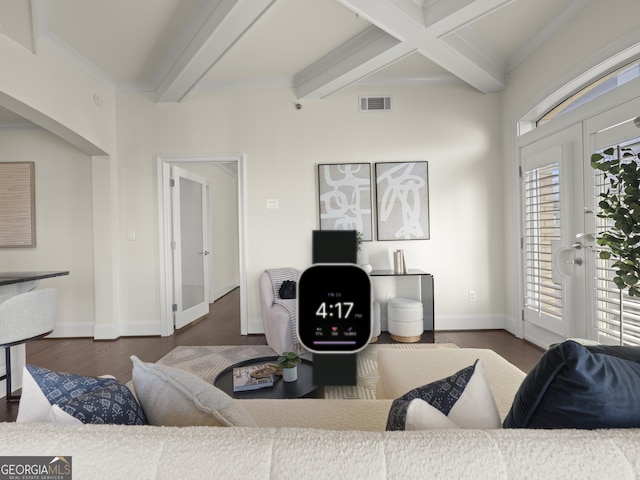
4 h 17 min
